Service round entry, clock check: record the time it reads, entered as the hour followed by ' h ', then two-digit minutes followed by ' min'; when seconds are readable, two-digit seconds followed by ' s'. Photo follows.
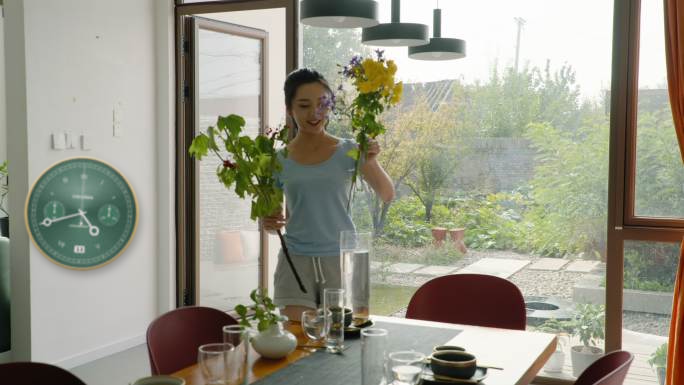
4 h 42 min
